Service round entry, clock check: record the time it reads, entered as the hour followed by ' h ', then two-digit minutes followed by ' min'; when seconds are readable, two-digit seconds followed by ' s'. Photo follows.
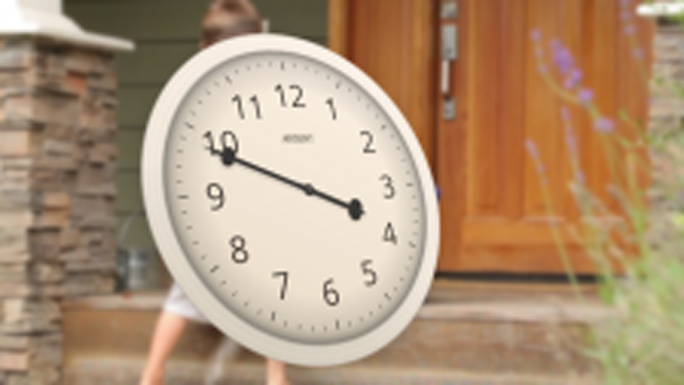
3 h 49 min
